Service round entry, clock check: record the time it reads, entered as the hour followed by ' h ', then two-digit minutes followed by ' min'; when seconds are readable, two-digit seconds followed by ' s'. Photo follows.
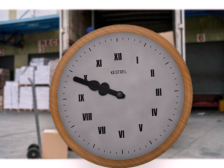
9 h 49 min
